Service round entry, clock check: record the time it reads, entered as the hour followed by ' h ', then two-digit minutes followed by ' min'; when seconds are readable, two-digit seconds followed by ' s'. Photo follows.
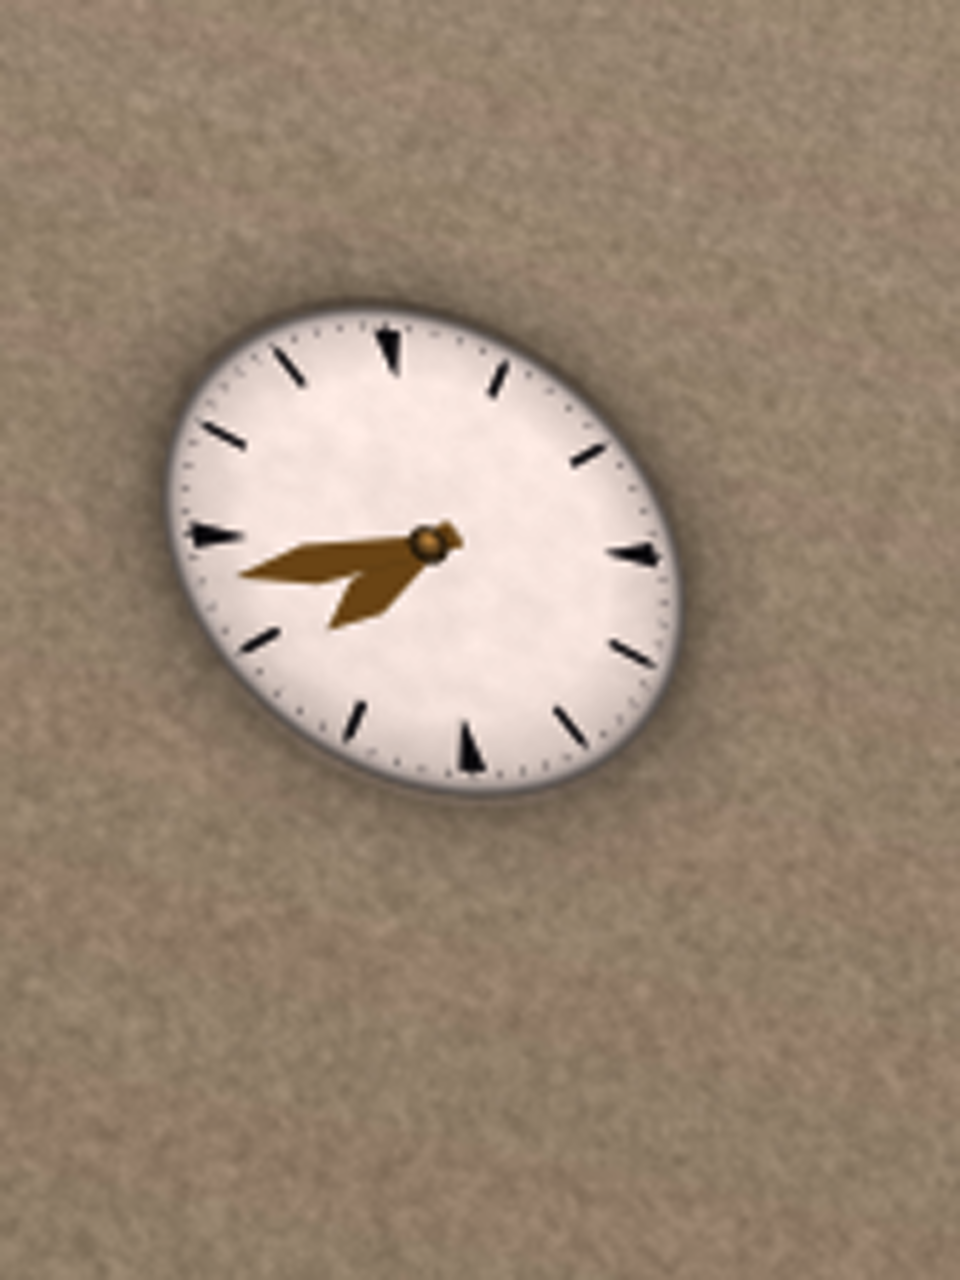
7 h 43 min
